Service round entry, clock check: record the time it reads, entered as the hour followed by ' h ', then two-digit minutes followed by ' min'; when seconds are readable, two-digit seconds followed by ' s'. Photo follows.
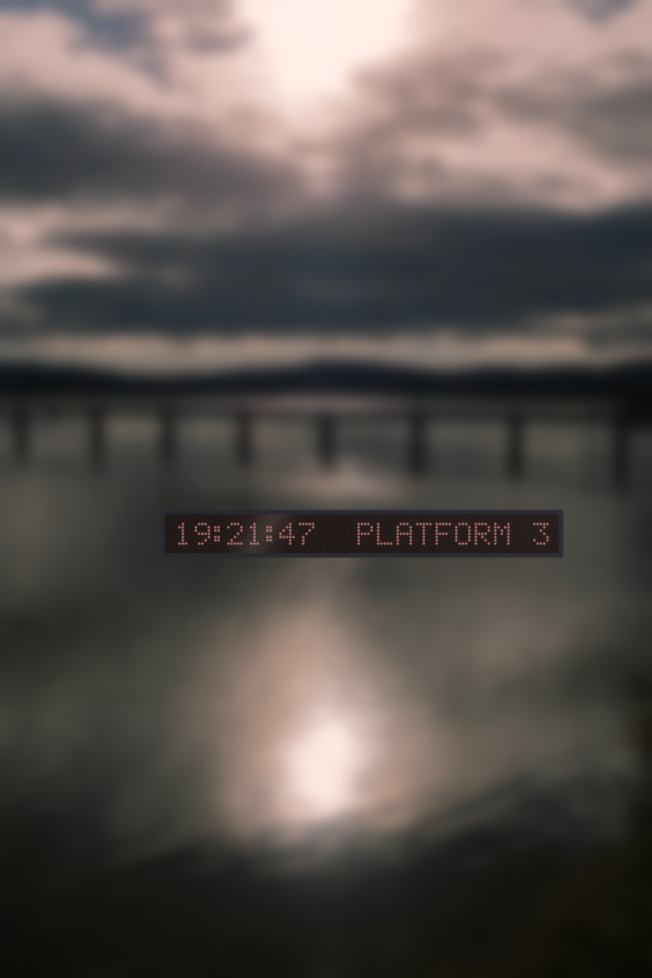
19 h 21 min 47 s
